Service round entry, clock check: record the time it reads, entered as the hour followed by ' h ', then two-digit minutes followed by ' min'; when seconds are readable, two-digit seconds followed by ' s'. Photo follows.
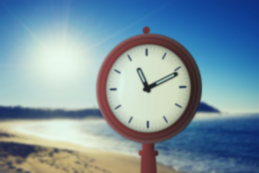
11 h 11 min
